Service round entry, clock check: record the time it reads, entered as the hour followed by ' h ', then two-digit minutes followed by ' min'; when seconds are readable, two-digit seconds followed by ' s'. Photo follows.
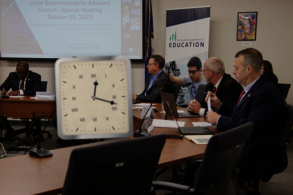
12 h 18 min
